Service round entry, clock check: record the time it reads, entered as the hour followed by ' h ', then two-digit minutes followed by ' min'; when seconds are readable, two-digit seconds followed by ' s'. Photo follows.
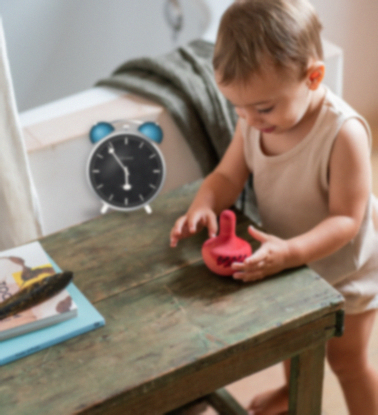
5 h 54 min
